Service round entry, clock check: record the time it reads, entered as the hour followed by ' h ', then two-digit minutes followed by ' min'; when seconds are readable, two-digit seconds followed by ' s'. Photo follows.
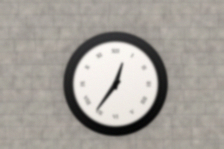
12 h 36 min
